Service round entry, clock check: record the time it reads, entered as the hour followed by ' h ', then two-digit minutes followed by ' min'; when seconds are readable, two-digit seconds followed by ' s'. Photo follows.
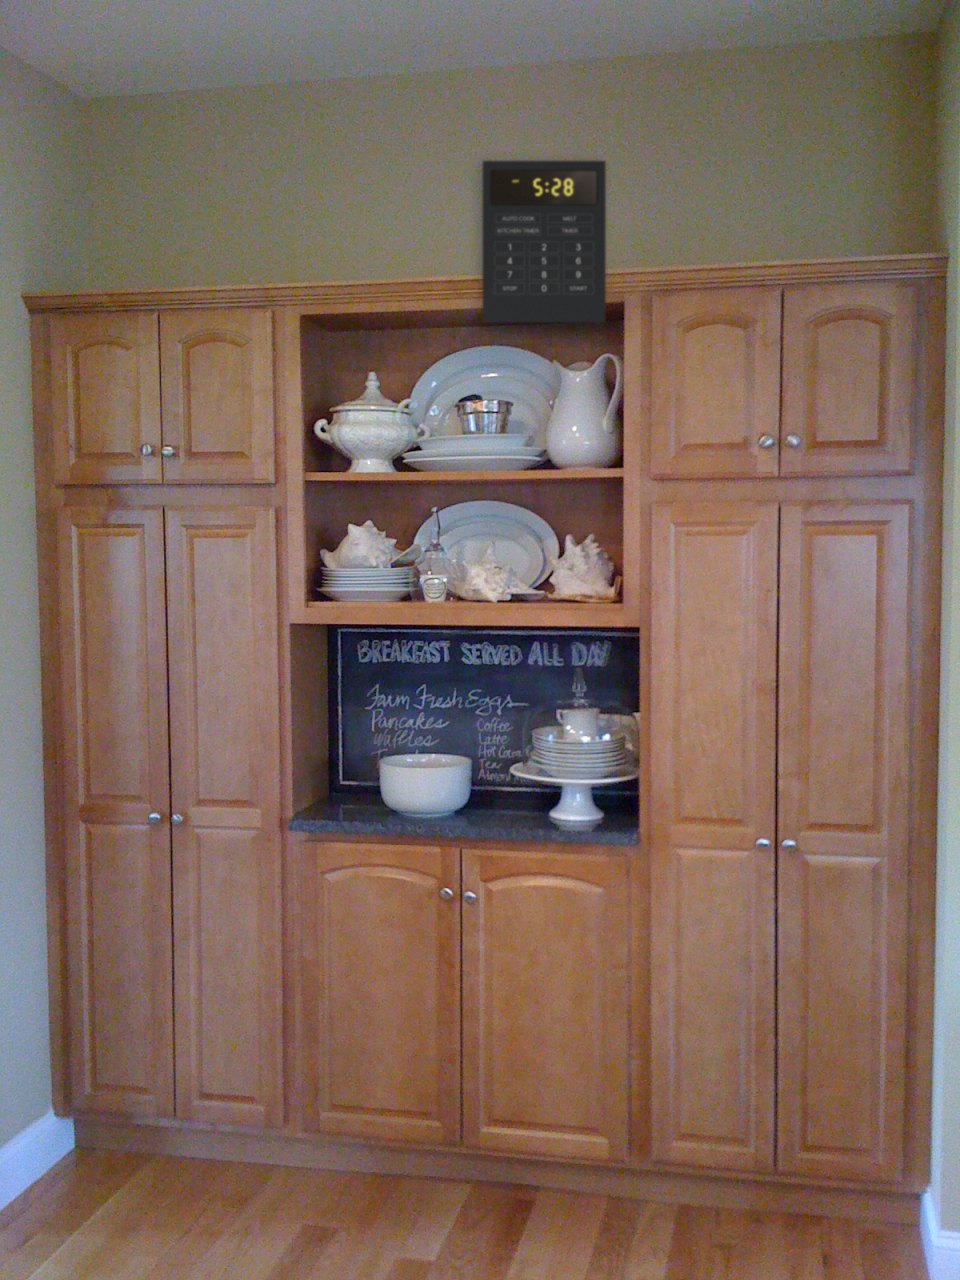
5 h 28 min
